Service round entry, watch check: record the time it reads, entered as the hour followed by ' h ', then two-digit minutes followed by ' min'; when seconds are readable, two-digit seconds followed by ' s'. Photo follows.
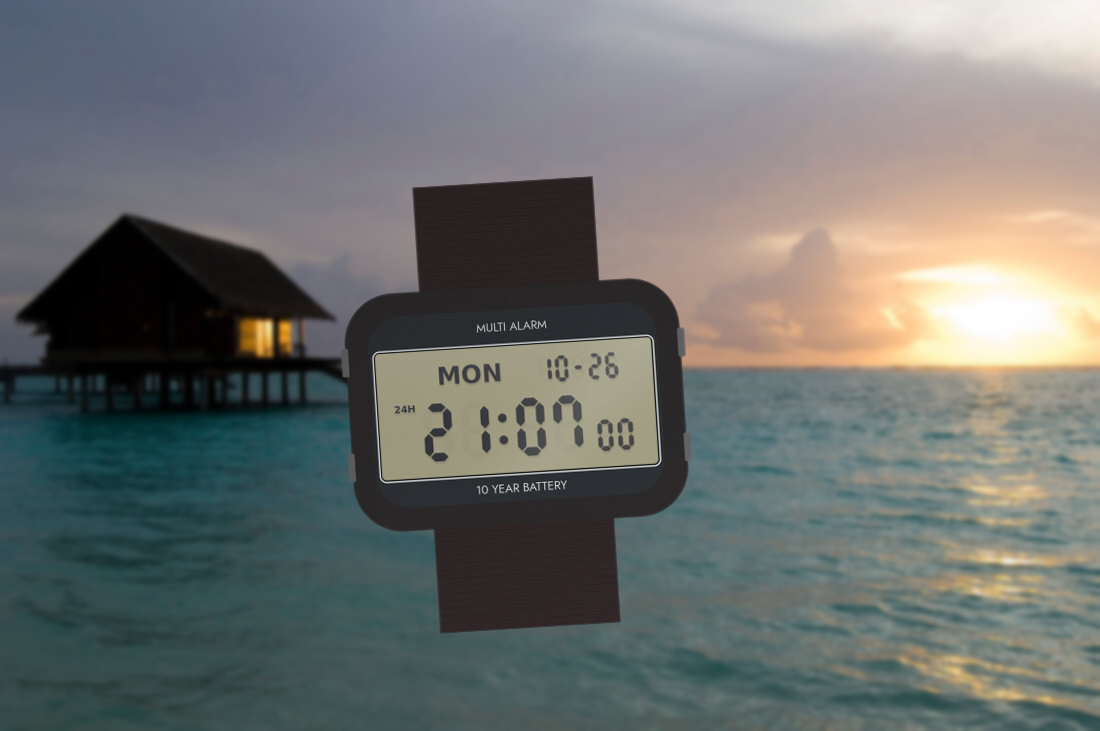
21 h 07 min 00 s
